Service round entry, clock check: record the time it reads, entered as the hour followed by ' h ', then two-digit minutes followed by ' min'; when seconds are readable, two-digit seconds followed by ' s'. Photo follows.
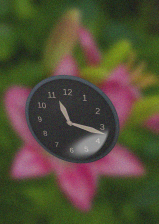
11 h 17 min
